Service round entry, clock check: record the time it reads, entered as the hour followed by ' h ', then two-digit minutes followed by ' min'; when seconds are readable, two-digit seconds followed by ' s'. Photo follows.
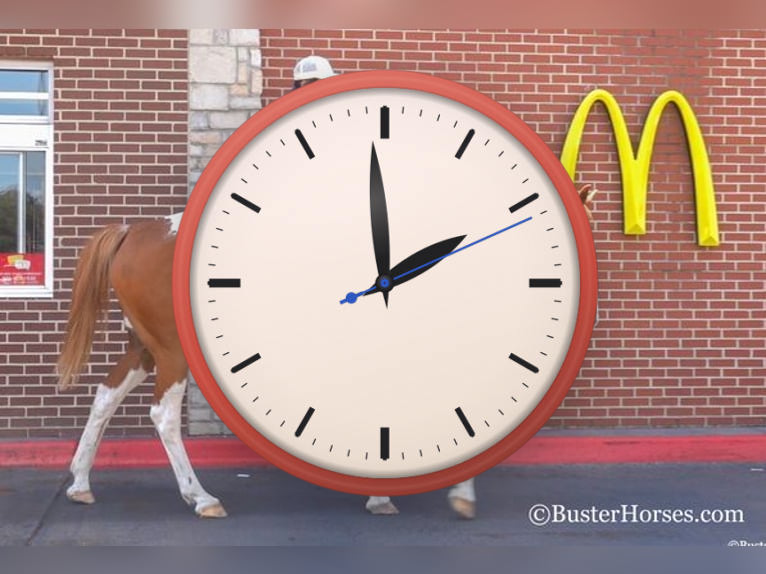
1 h 59 min 11 s
